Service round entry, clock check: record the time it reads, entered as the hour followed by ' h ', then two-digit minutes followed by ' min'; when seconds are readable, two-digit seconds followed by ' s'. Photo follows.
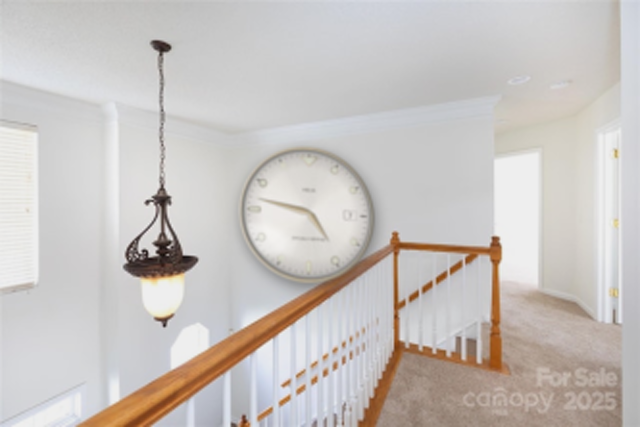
4 h 47 min
